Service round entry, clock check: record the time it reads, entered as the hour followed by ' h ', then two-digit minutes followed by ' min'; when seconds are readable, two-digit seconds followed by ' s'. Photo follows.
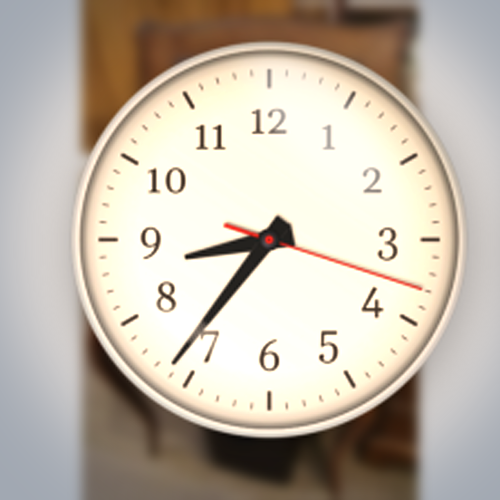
8 h 36 min 18 s
